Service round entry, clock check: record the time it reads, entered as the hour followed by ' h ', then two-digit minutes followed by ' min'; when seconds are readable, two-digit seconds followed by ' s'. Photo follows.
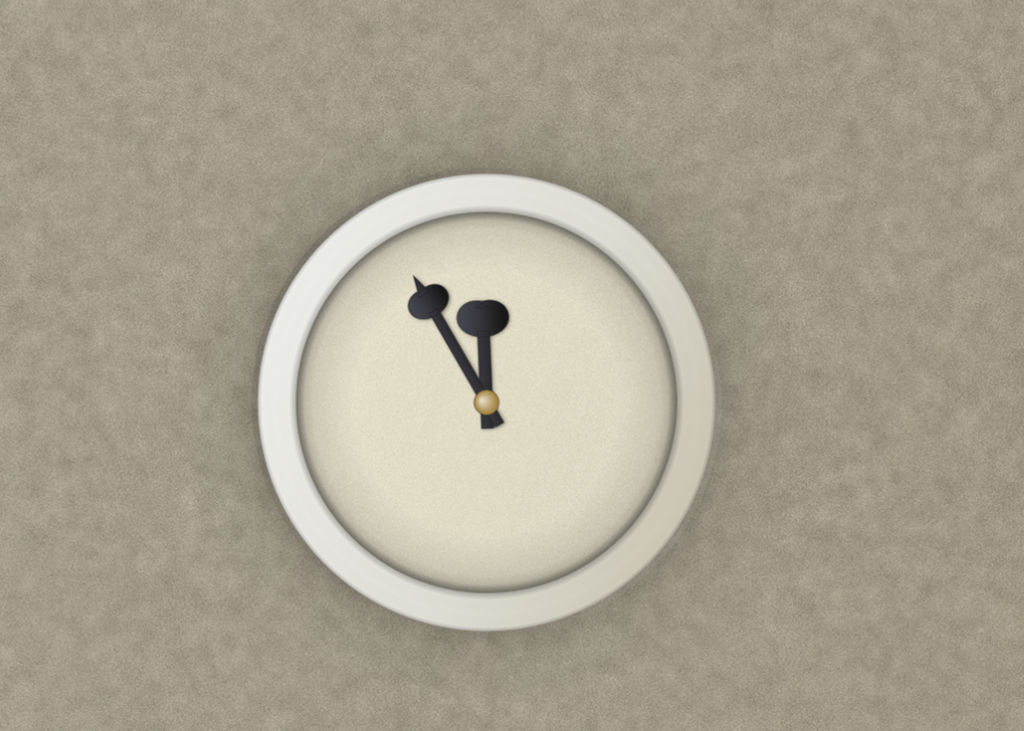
11 h 55 min
